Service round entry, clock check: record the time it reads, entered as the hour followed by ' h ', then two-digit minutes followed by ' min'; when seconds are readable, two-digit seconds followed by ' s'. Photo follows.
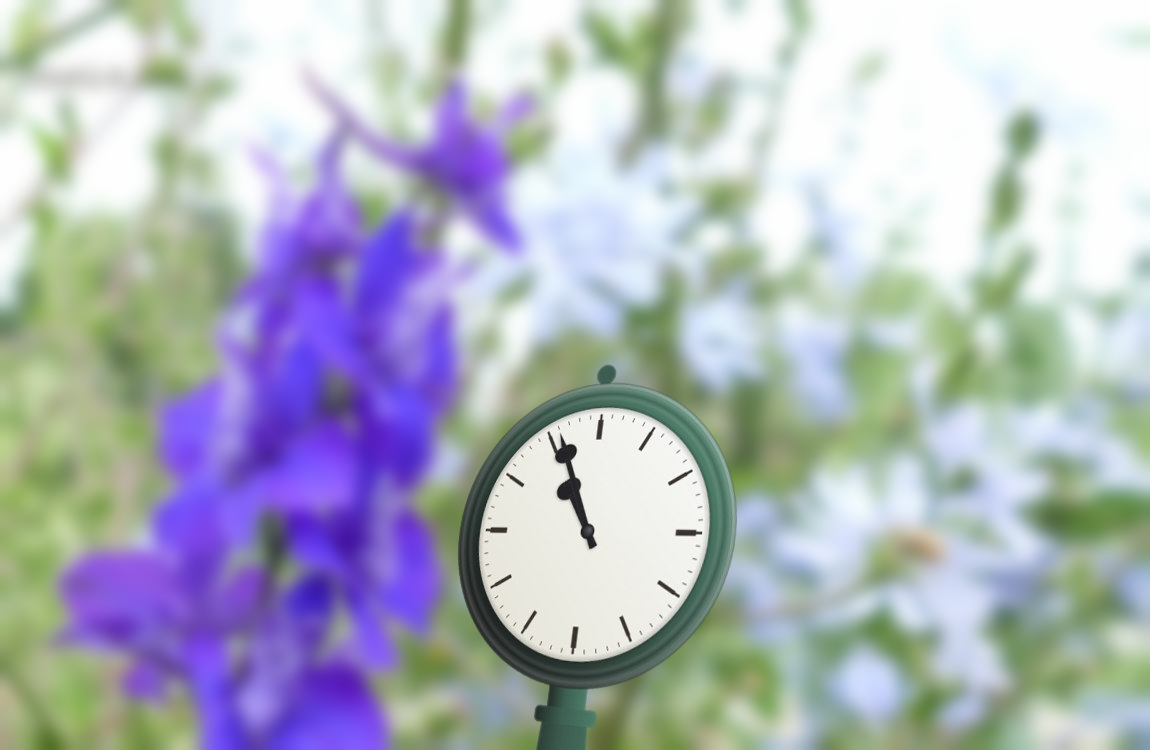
10 h 56 min
